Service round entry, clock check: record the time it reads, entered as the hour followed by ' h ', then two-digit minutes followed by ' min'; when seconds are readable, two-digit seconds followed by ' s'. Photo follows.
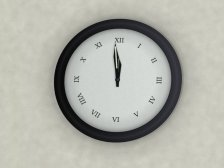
11 h 59 min
